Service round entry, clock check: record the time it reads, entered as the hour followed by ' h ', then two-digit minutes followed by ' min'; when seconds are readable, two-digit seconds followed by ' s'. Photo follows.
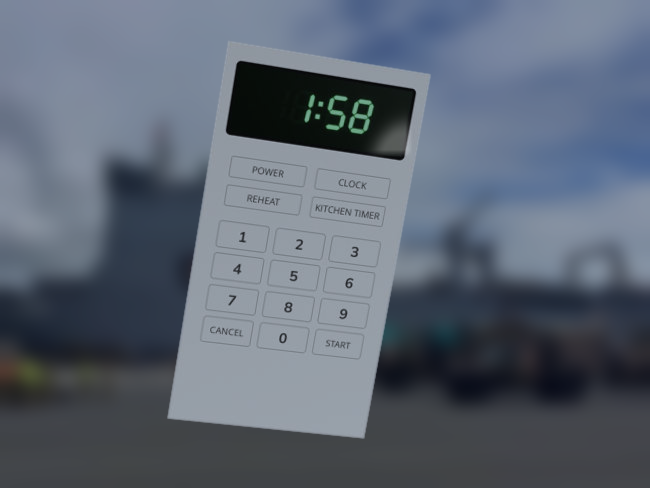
1 h 58 min
